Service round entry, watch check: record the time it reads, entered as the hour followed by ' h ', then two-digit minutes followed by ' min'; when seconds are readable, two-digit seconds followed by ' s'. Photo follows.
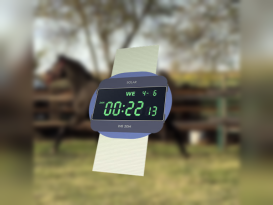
0 h 22 min 13 s
